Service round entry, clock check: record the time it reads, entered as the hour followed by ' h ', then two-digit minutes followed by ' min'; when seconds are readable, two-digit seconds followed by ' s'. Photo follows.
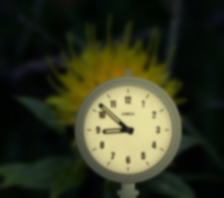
8 h 52 min
